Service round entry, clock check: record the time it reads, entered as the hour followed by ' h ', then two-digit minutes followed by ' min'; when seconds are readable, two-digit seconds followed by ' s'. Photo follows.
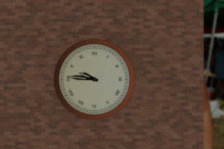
9 h 46 min
